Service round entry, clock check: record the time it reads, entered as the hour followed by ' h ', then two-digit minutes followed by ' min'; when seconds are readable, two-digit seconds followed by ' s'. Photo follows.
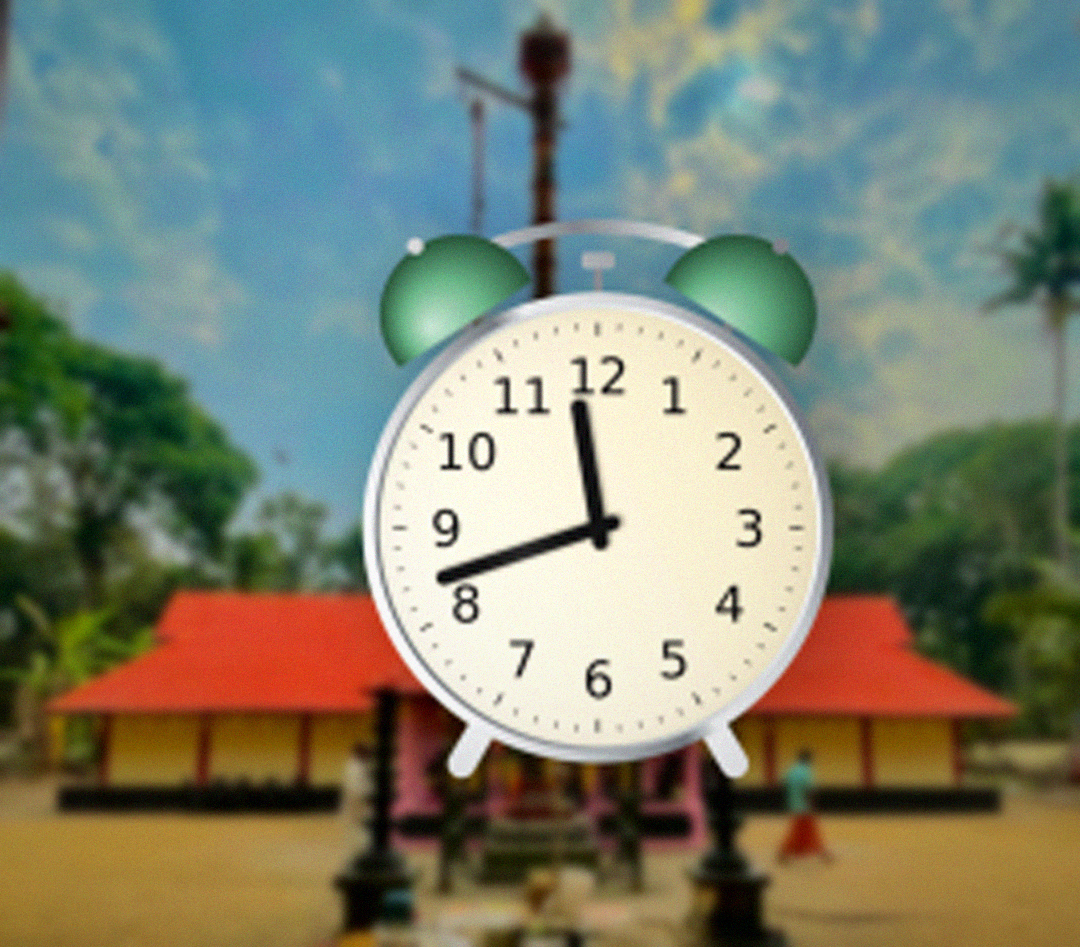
11 h 42 min
